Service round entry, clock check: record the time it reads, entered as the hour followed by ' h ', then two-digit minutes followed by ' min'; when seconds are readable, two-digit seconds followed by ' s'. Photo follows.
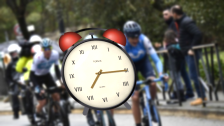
7 h 15 min
